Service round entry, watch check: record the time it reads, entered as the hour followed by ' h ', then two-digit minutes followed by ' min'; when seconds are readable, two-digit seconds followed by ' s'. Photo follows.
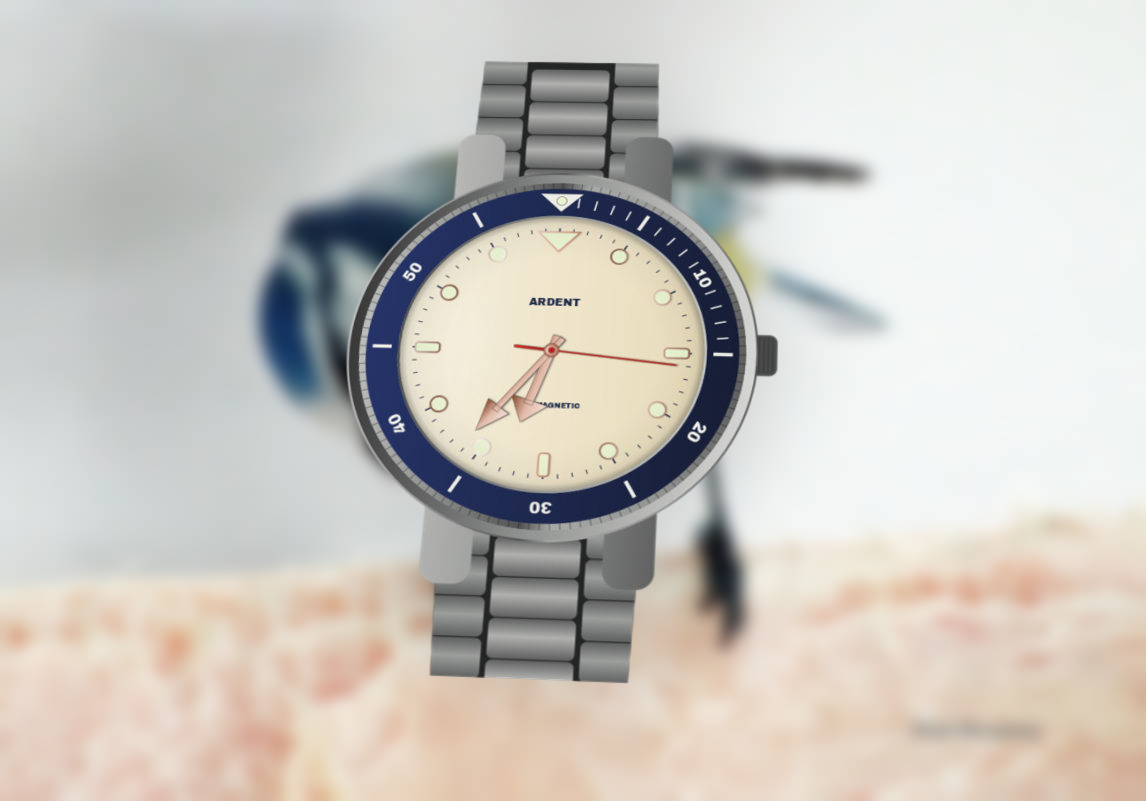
6 h 36 min 16 s
